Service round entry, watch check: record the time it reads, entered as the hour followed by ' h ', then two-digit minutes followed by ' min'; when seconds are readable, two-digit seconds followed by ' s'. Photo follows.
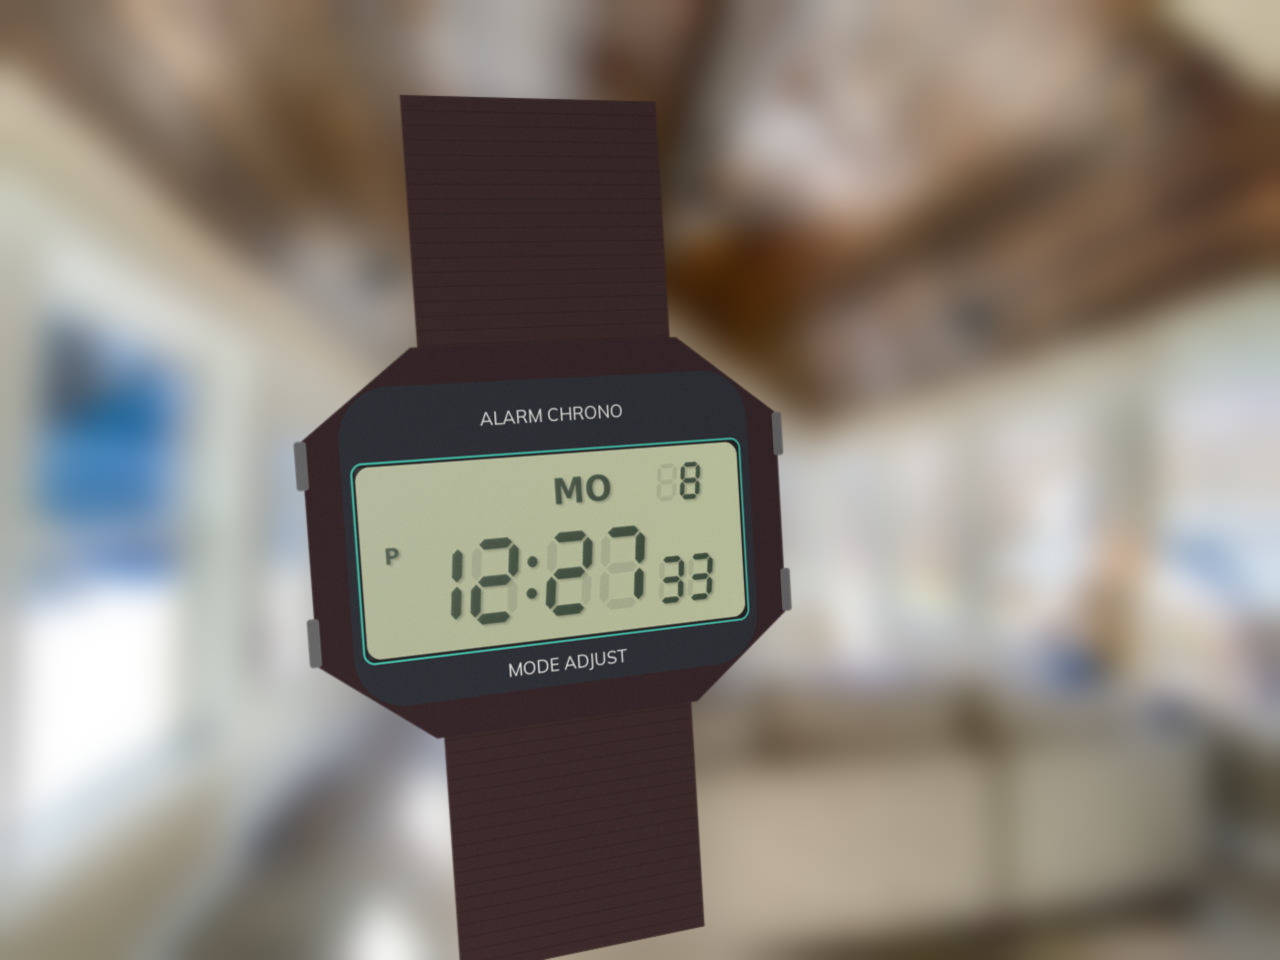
12 h 27 min 33 s
